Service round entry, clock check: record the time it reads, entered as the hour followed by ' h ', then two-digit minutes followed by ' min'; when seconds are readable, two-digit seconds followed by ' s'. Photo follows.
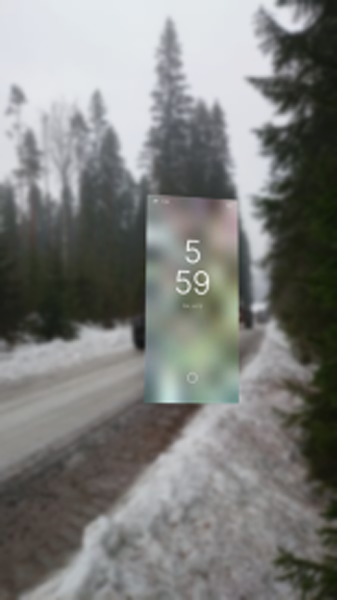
5 h 59 min
